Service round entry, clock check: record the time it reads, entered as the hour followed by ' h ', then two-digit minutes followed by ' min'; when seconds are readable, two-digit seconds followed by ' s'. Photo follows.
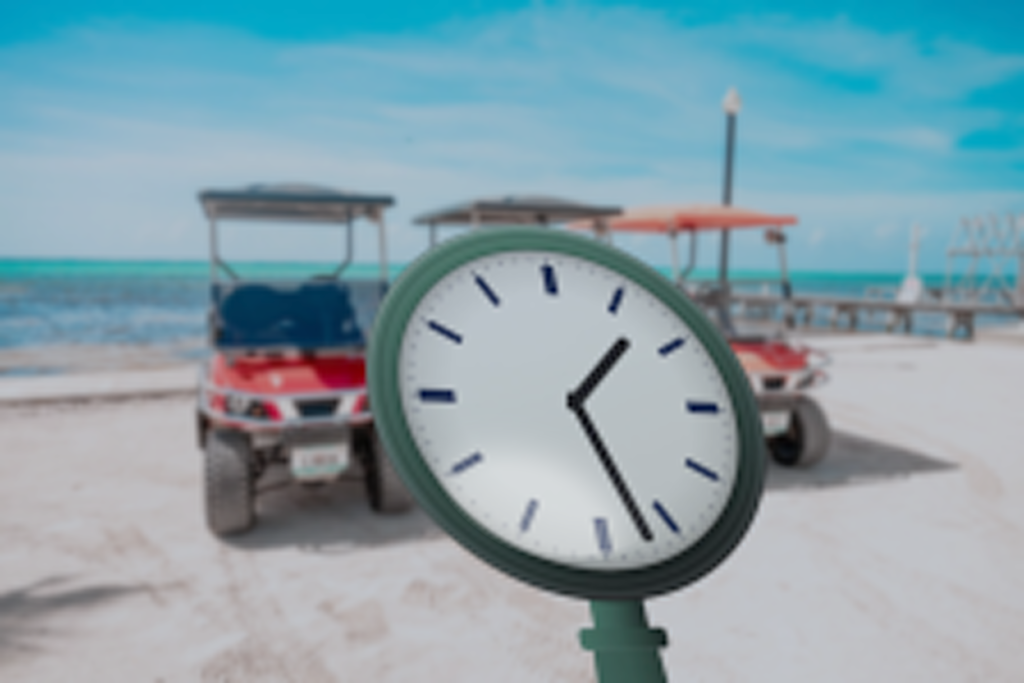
1 h 27 min
